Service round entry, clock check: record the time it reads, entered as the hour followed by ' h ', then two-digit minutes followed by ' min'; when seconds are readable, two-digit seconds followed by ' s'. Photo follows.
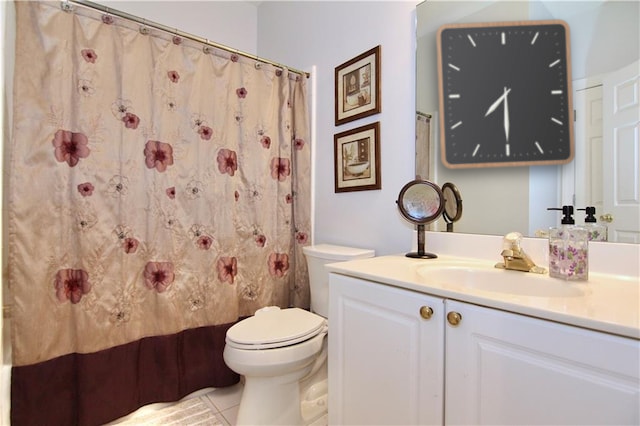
7 h 30 min
